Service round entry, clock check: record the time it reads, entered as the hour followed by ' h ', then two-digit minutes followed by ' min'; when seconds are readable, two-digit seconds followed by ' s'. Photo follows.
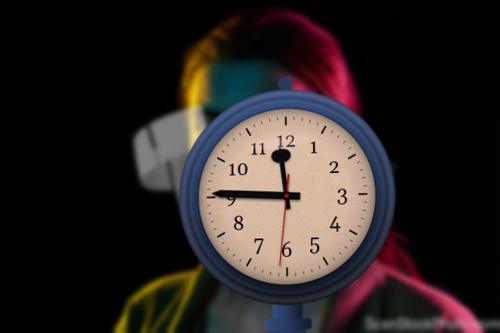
11 h 45 min 31 s
